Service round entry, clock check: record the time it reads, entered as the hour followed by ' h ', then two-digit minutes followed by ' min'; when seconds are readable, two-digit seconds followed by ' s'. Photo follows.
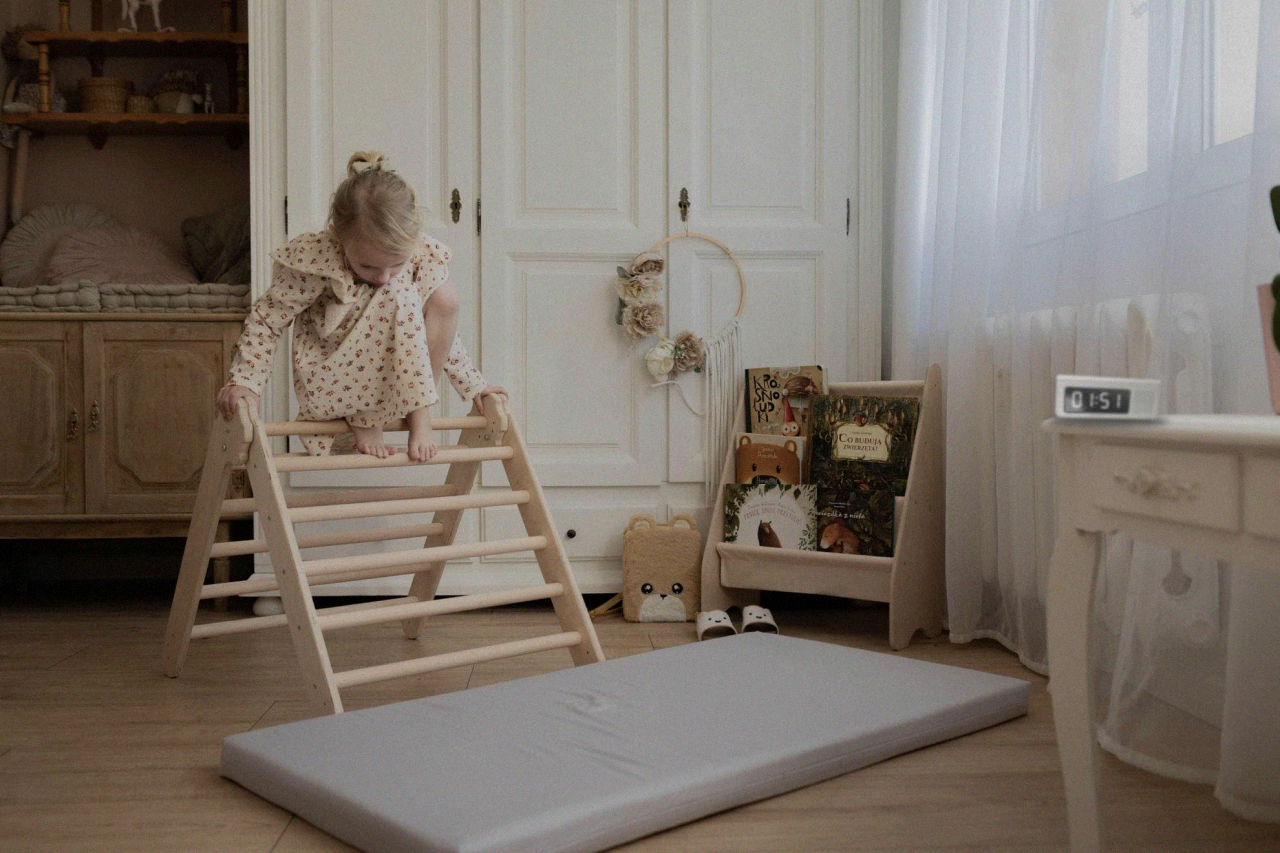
1 h 51 min
